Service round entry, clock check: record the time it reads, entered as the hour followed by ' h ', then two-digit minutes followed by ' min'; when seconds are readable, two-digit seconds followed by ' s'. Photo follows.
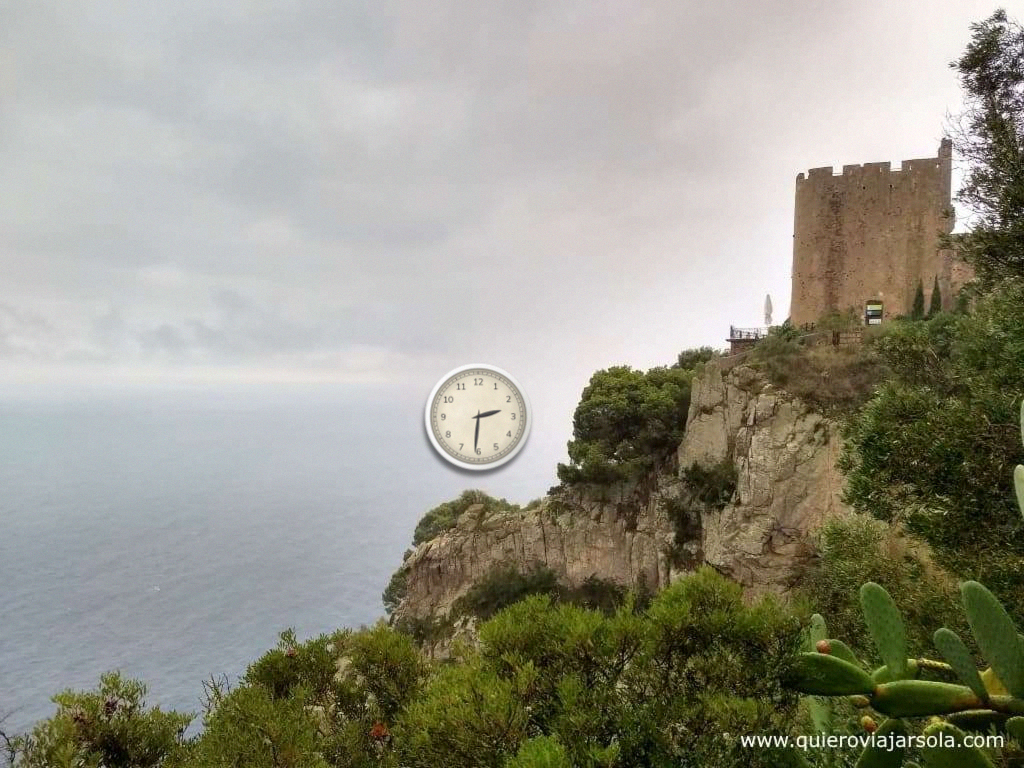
2 h 31 min
